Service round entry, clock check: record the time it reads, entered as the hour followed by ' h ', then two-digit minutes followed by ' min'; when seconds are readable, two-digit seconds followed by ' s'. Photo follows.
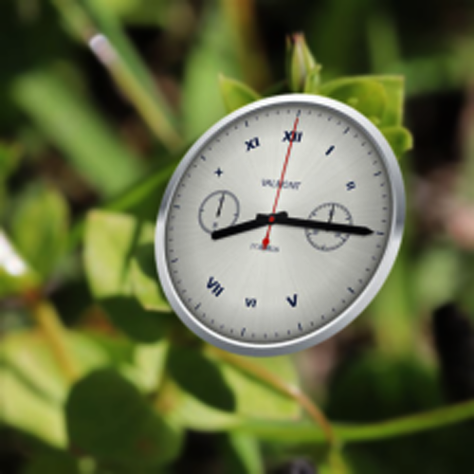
8 h 15 min
